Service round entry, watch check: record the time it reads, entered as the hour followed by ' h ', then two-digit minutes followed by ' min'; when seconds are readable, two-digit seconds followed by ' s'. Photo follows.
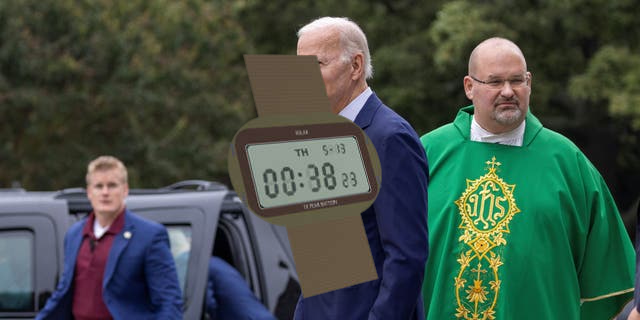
0 h 38 min 23 s
